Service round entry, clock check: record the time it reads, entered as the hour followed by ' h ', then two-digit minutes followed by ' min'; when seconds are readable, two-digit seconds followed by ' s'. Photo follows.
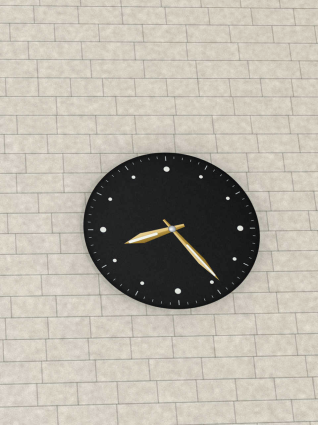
8 h 24 min
